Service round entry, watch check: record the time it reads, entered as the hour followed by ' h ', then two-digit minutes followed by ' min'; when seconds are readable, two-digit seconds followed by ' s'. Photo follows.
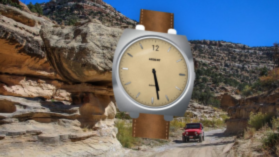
5 h 28 min
